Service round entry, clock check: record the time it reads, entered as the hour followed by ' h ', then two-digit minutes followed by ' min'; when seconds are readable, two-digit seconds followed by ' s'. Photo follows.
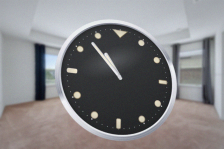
10 h 53 min
